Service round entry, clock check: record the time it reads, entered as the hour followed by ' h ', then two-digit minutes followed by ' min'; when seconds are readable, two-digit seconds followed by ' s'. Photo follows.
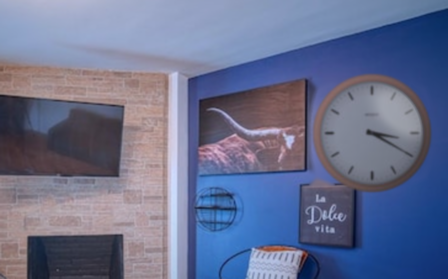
3 h 20 min
